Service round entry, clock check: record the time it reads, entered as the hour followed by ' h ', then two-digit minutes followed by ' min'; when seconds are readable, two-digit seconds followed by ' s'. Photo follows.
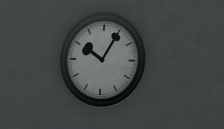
10 h 05 min
